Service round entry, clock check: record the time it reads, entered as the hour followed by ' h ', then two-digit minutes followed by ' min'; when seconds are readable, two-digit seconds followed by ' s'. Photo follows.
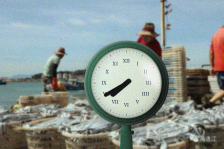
7 h 40 min
